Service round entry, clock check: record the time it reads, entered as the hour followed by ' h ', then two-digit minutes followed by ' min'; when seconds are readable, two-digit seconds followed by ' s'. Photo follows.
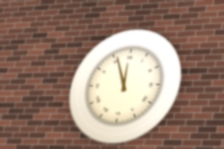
11 h 56 min
